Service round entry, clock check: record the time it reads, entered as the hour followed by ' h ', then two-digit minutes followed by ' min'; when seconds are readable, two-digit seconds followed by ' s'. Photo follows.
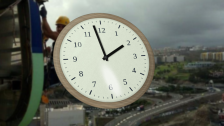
1 h 58 min
